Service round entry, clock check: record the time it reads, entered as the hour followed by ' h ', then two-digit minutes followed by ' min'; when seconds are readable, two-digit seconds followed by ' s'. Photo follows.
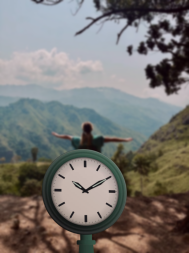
10 h 10 min
